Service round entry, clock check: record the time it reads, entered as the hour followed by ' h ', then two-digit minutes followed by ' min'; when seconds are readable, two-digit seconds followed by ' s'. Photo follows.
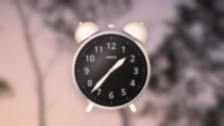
1 h 37 min
